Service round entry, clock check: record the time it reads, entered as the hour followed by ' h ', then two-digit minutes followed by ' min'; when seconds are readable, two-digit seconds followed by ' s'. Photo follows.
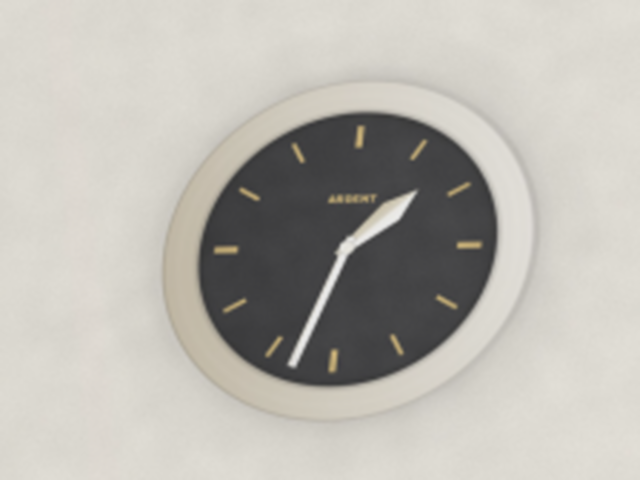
1 h 33 min
